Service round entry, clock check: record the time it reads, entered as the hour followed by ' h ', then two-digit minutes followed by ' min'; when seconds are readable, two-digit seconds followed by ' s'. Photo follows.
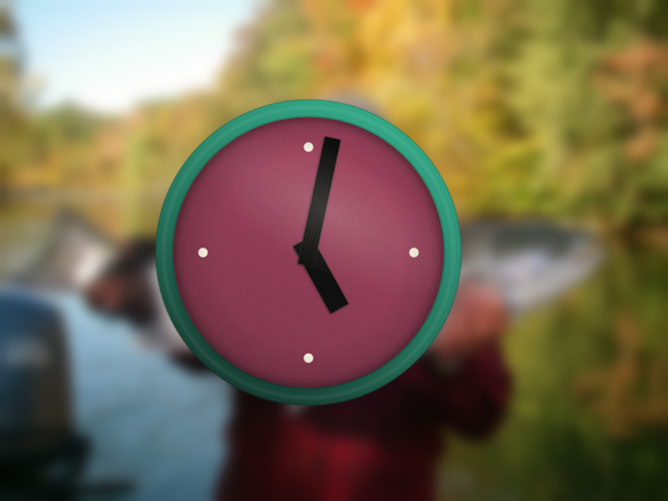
5 h 02 min
